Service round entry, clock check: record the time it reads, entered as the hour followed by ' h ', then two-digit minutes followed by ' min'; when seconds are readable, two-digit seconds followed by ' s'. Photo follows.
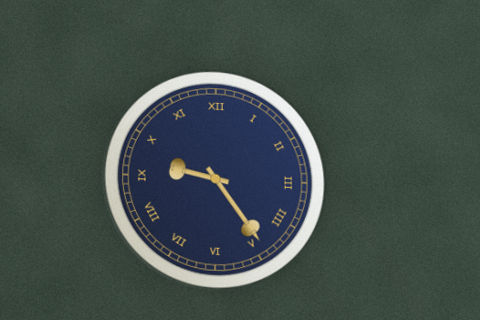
9 h 24 min
